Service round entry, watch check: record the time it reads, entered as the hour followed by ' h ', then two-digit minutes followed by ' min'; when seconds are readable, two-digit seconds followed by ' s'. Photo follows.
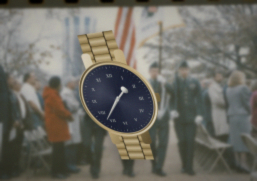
1 h 37 min
